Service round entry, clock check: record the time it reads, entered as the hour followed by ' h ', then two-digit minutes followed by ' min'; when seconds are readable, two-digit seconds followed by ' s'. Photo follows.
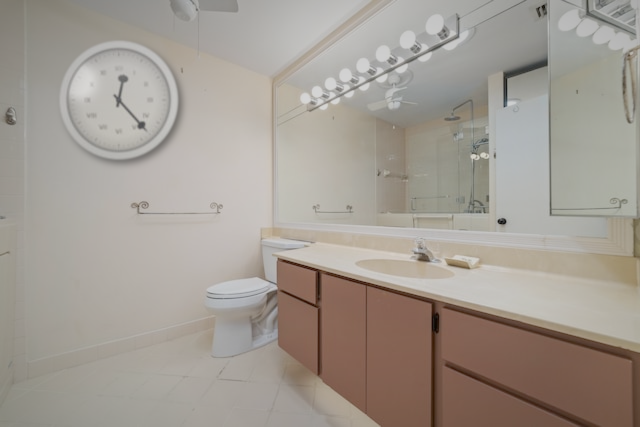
12 h 23 min
